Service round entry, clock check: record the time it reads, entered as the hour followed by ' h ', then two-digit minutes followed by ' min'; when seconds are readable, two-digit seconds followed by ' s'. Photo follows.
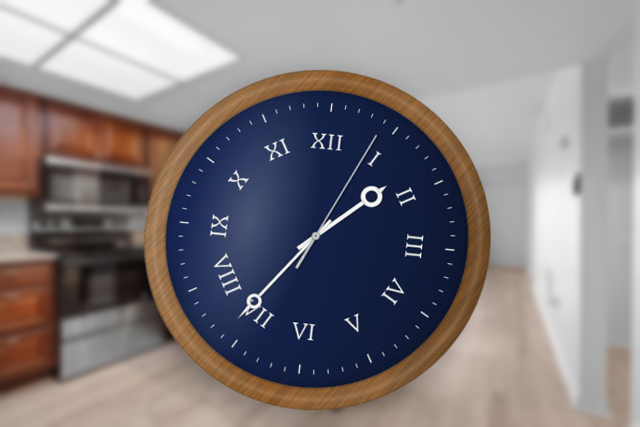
1 h 36 min 04 s
